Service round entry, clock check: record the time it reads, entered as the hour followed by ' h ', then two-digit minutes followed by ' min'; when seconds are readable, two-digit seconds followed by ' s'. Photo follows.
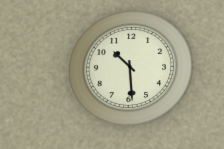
10 h 29 min
